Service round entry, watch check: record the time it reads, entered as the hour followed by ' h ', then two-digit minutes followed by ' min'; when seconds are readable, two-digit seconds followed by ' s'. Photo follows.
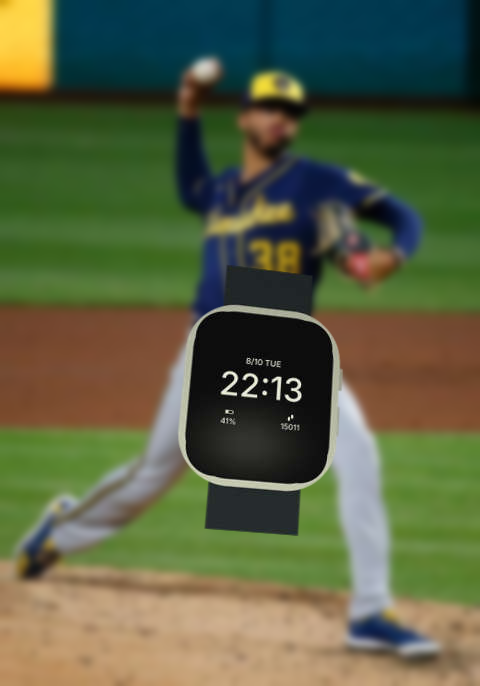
22 h 13 min
